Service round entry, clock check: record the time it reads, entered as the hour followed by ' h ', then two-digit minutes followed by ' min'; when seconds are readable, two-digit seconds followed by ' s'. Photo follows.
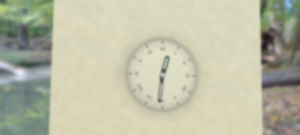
12 h 31 min
